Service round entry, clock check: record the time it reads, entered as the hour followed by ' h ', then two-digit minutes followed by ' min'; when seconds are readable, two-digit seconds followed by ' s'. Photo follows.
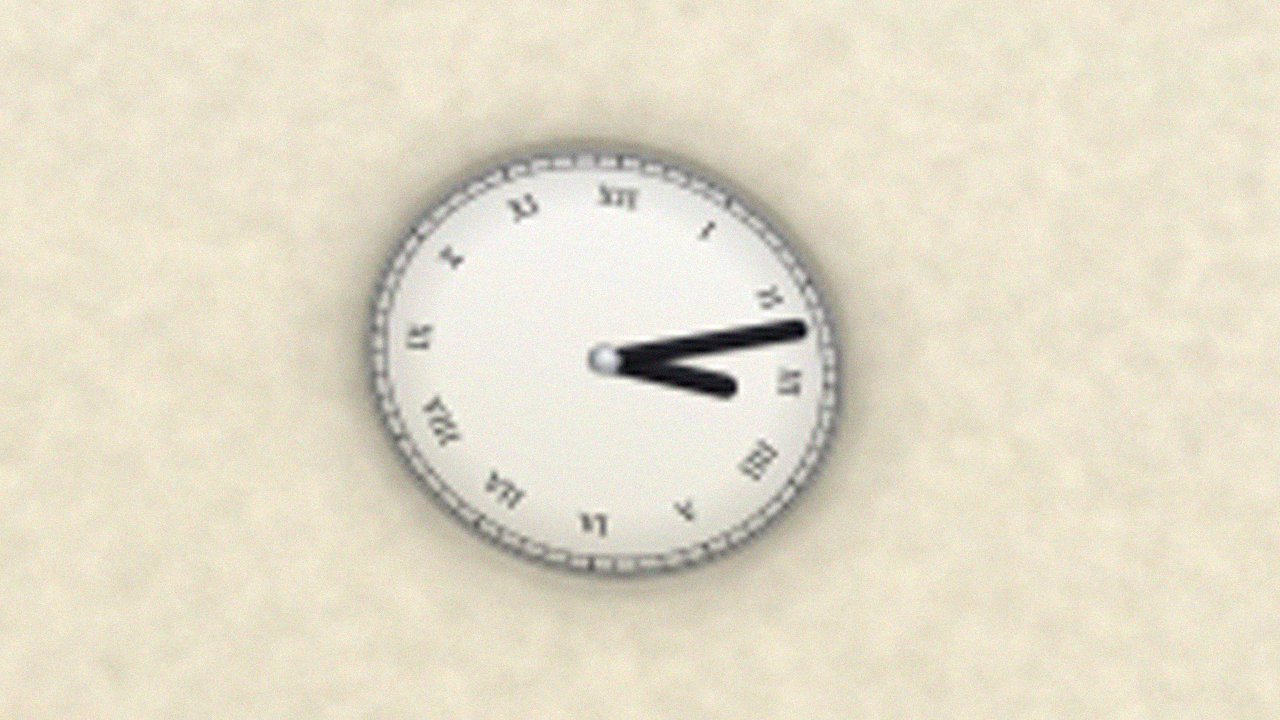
3 h 12 min
